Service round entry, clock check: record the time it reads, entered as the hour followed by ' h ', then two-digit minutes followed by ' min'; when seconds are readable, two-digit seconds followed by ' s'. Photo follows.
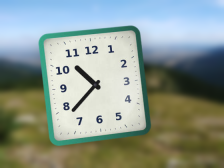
10 h 38 min
